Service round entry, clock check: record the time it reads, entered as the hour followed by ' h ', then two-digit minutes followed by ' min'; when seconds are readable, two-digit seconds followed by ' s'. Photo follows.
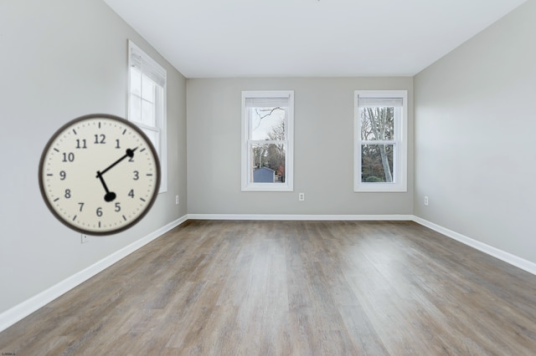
5 h 09 min
